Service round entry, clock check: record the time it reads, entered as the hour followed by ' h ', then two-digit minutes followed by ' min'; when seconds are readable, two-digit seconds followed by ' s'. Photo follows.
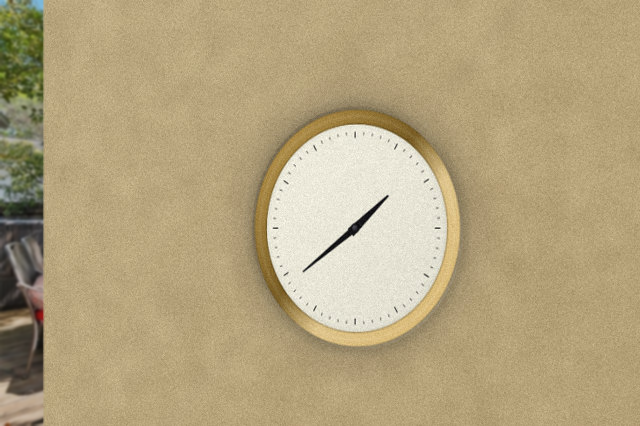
1 h 39 min
